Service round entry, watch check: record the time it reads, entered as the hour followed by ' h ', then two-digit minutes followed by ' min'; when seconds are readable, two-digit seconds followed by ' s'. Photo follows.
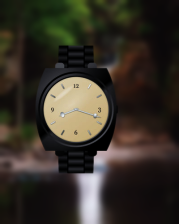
8 h 18 min
